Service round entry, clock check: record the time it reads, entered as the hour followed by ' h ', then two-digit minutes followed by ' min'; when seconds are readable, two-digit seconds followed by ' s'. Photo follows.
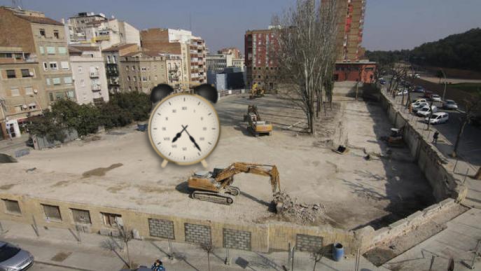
7 h 24 min
